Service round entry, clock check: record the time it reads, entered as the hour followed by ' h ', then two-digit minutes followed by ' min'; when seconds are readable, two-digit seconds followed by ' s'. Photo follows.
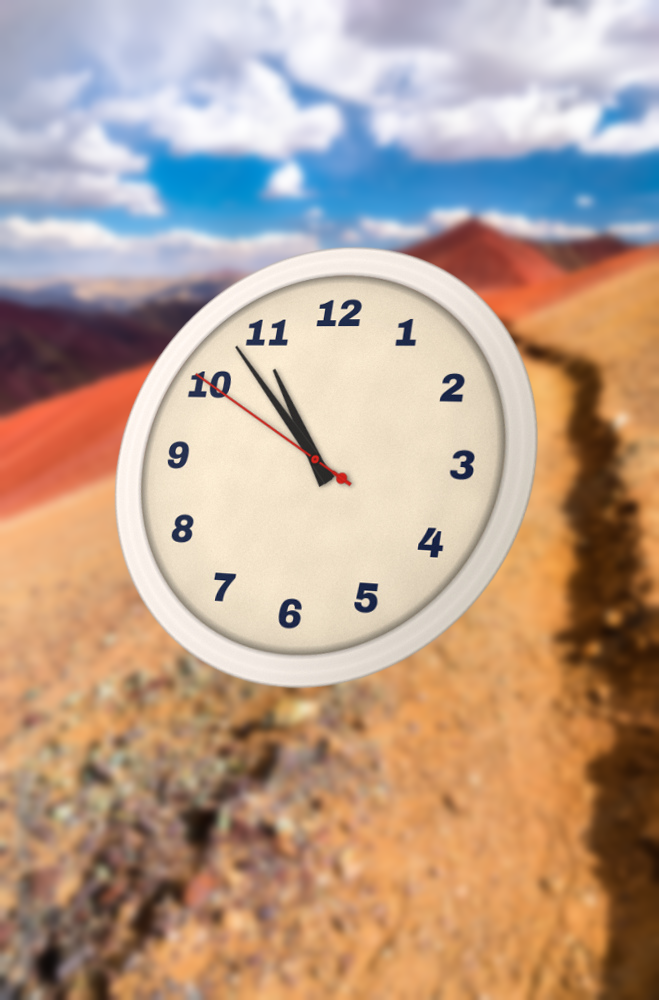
10 h 52 min 50 s
